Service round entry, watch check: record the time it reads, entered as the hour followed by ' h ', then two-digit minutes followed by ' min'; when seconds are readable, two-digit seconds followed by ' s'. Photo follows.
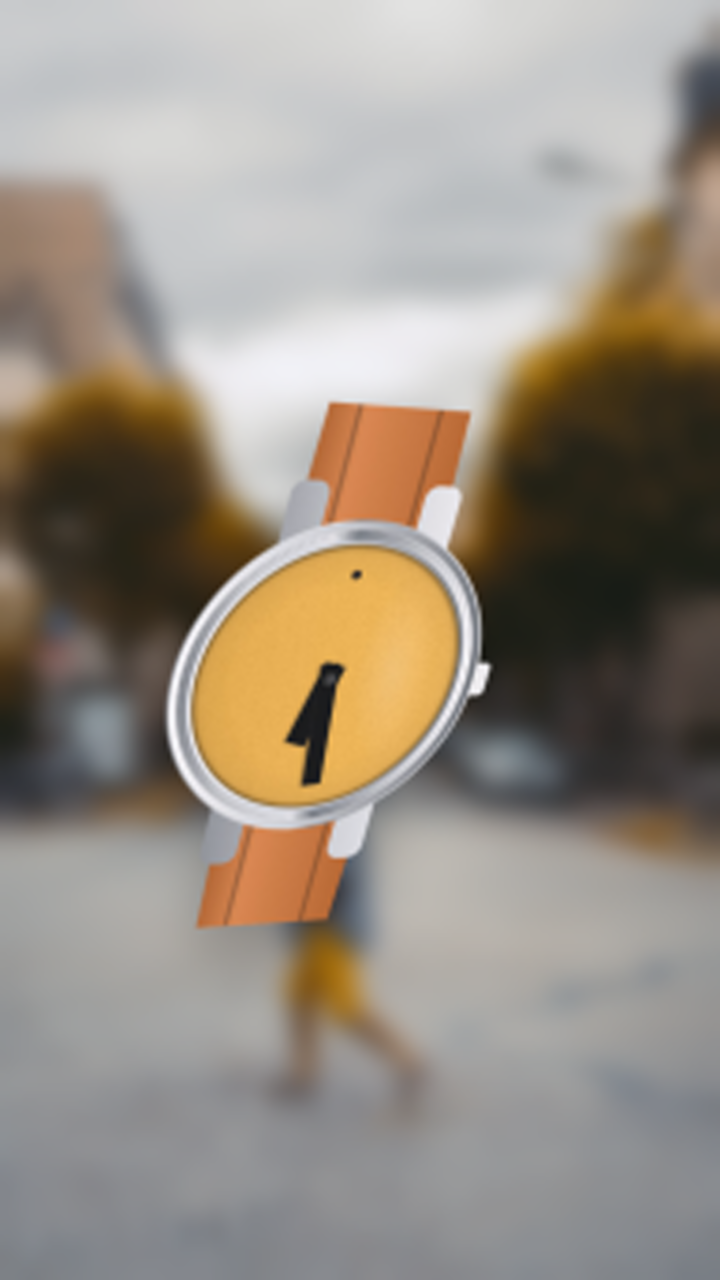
6 h 29 min
